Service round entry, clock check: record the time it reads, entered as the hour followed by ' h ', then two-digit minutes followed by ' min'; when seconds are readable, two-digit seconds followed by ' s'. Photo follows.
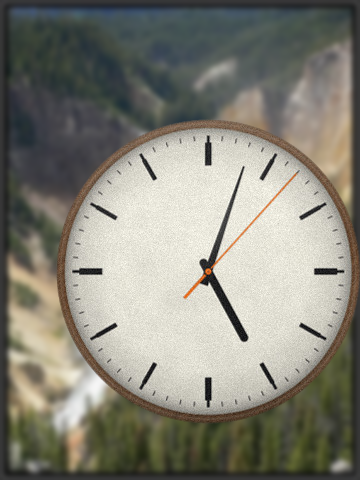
5 h 03 min 07 s
